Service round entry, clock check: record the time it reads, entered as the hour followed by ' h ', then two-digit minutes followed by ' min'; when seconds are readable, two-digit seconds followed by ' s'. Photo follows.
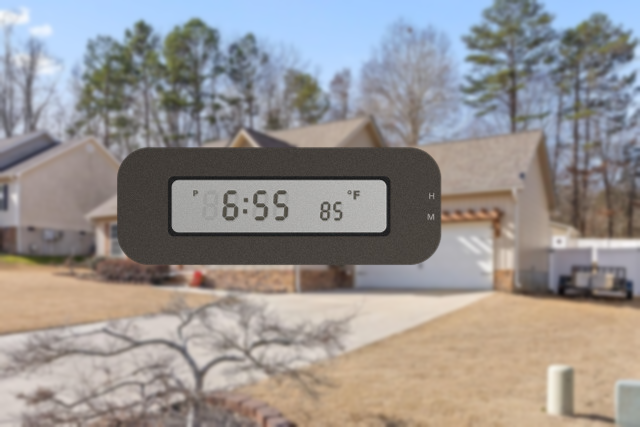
6 h 55 min
